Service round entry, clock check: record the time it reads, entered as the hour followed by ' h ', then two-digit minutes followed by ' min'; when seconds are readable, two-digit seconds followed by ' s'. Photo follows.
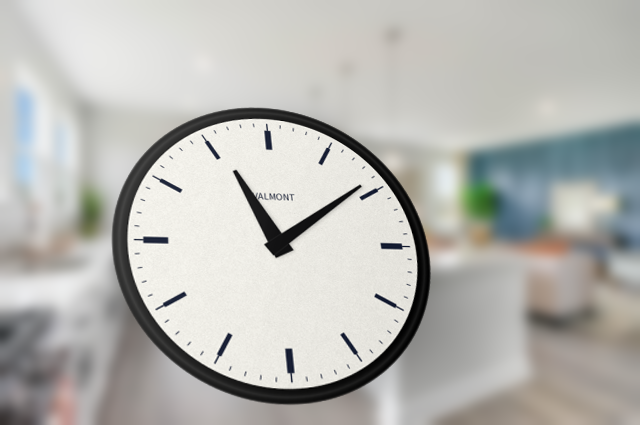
11 h 09 min
